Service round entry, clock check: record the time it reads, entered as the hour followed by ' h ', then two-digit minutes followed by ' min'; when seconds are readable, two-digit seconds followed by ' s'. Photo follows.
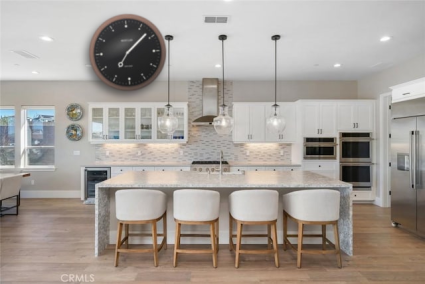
7 h 08 min
